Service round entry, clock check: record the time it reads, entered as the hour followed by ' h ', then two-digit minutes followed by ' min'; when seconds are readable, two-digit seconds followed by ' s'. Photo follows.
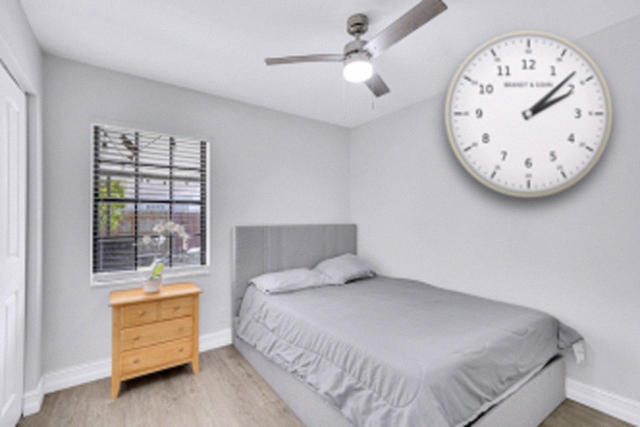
2 h 08 min
